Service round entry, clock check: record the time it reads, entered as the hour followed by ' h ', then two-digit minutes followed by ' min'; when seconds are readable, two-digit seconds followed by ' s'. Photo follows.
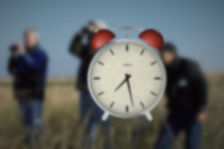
7 h 28 min
